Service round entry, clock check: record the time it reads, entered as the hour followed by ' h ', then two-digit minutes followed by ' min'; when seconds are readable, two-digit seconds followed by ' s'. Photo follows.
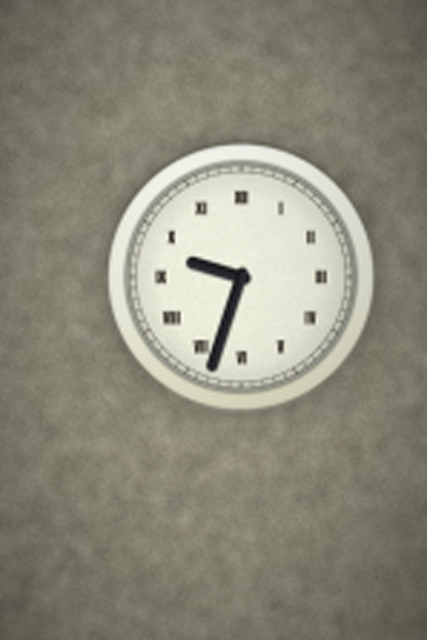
9 h 33 min
